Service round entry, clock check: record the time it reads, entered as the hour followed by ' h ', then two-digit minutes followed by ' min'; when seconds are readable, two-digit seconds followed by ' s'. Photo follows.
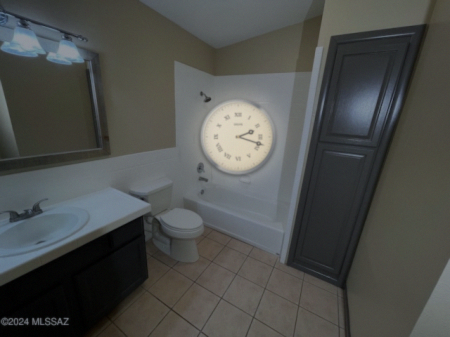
2 h 18 min
